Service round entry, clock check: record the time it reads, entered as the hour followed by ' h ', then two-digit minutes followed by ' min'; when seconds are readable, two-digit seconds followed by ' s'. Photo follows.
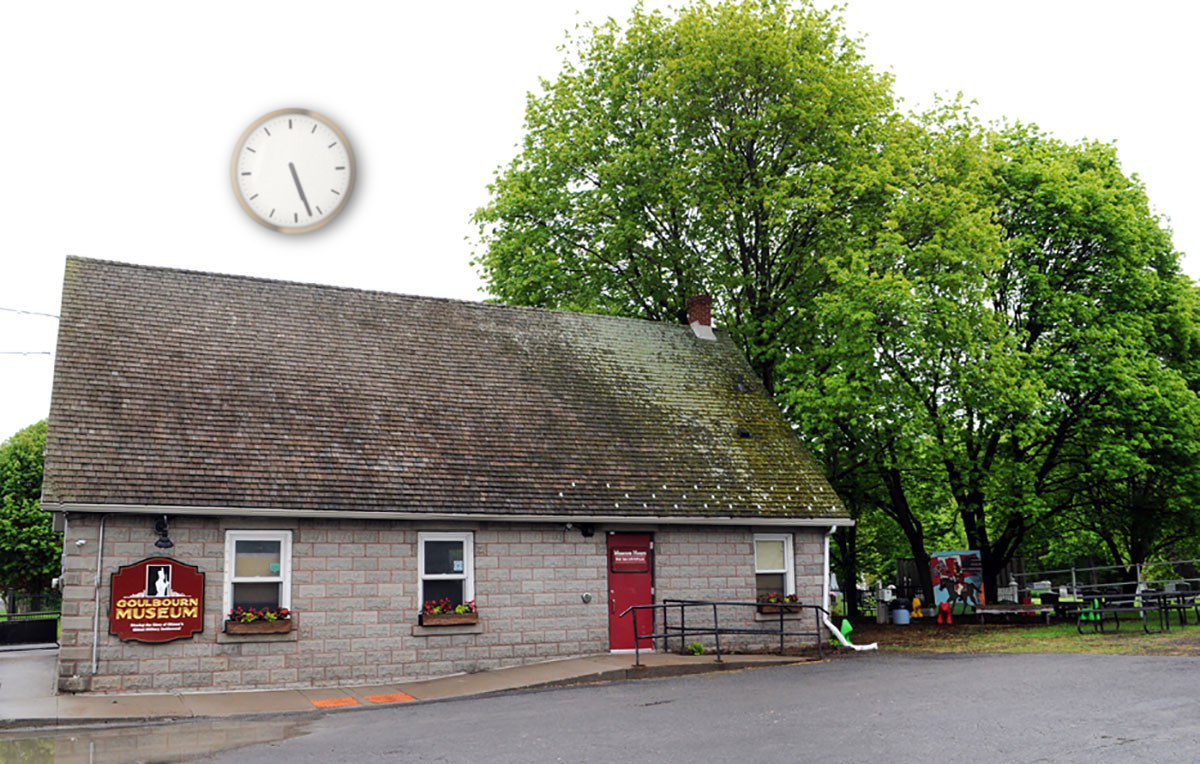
5 h 27 min
